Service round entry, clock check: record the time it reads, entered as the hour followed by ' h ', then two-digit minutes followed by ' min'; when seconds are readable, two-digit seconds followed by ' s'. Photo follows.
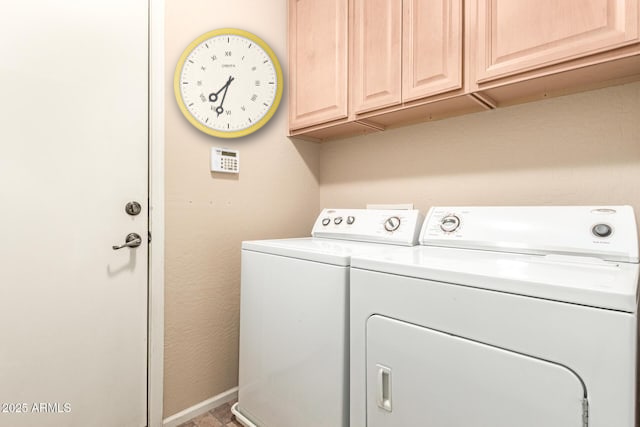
7 h 33 min
